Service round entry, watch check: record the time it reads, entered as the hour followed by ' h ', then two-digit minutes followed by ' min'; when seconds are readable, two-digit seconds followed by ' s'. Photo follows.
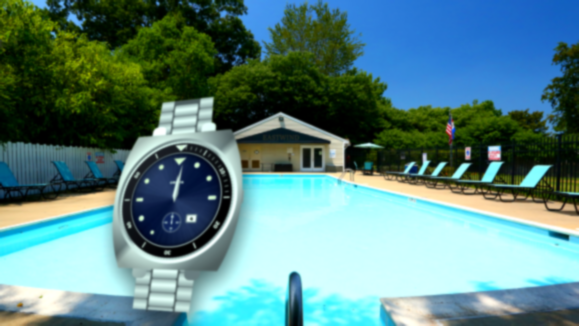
12 h 01 min
